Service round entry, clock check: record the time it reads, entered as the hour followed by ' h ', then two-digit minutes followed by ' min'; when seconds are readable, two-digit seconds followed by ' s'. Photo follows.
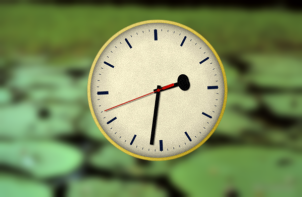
2 h 31 min 42 s
